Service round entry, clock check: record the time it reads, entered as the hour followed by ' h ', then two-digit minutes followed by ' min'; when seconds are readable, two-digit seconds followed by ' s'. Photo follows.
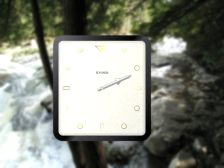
2 h 11 min
